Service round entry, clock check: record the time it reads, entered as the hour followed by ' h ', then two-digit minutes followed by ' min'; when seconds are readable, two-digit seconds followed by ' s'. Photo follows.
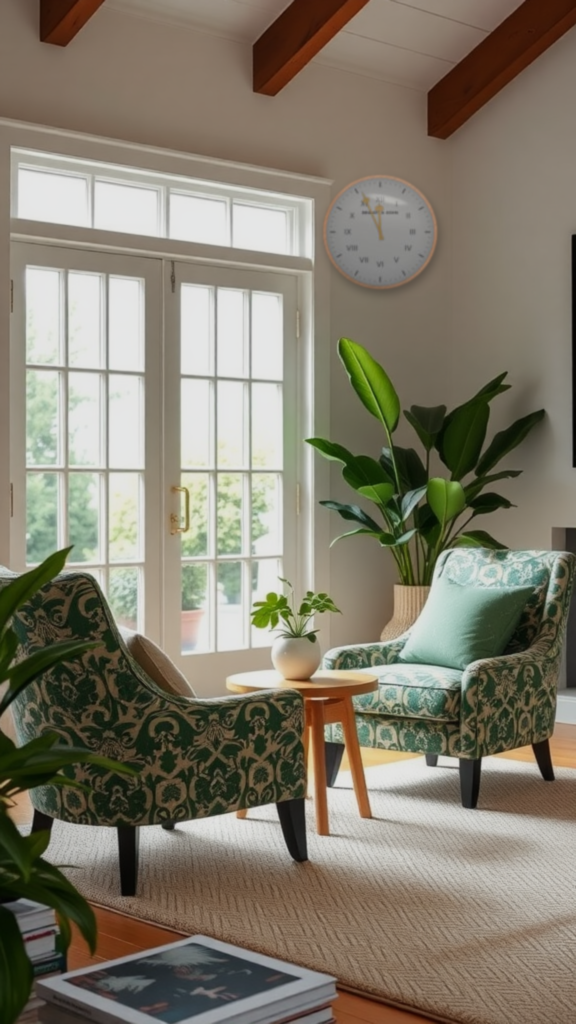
11 h 56 min
